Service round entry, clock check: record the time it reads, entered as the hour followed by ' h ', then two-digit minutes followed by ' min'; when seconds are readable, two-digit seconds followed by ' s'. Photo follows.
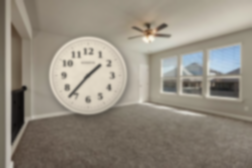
1 h 37 min
